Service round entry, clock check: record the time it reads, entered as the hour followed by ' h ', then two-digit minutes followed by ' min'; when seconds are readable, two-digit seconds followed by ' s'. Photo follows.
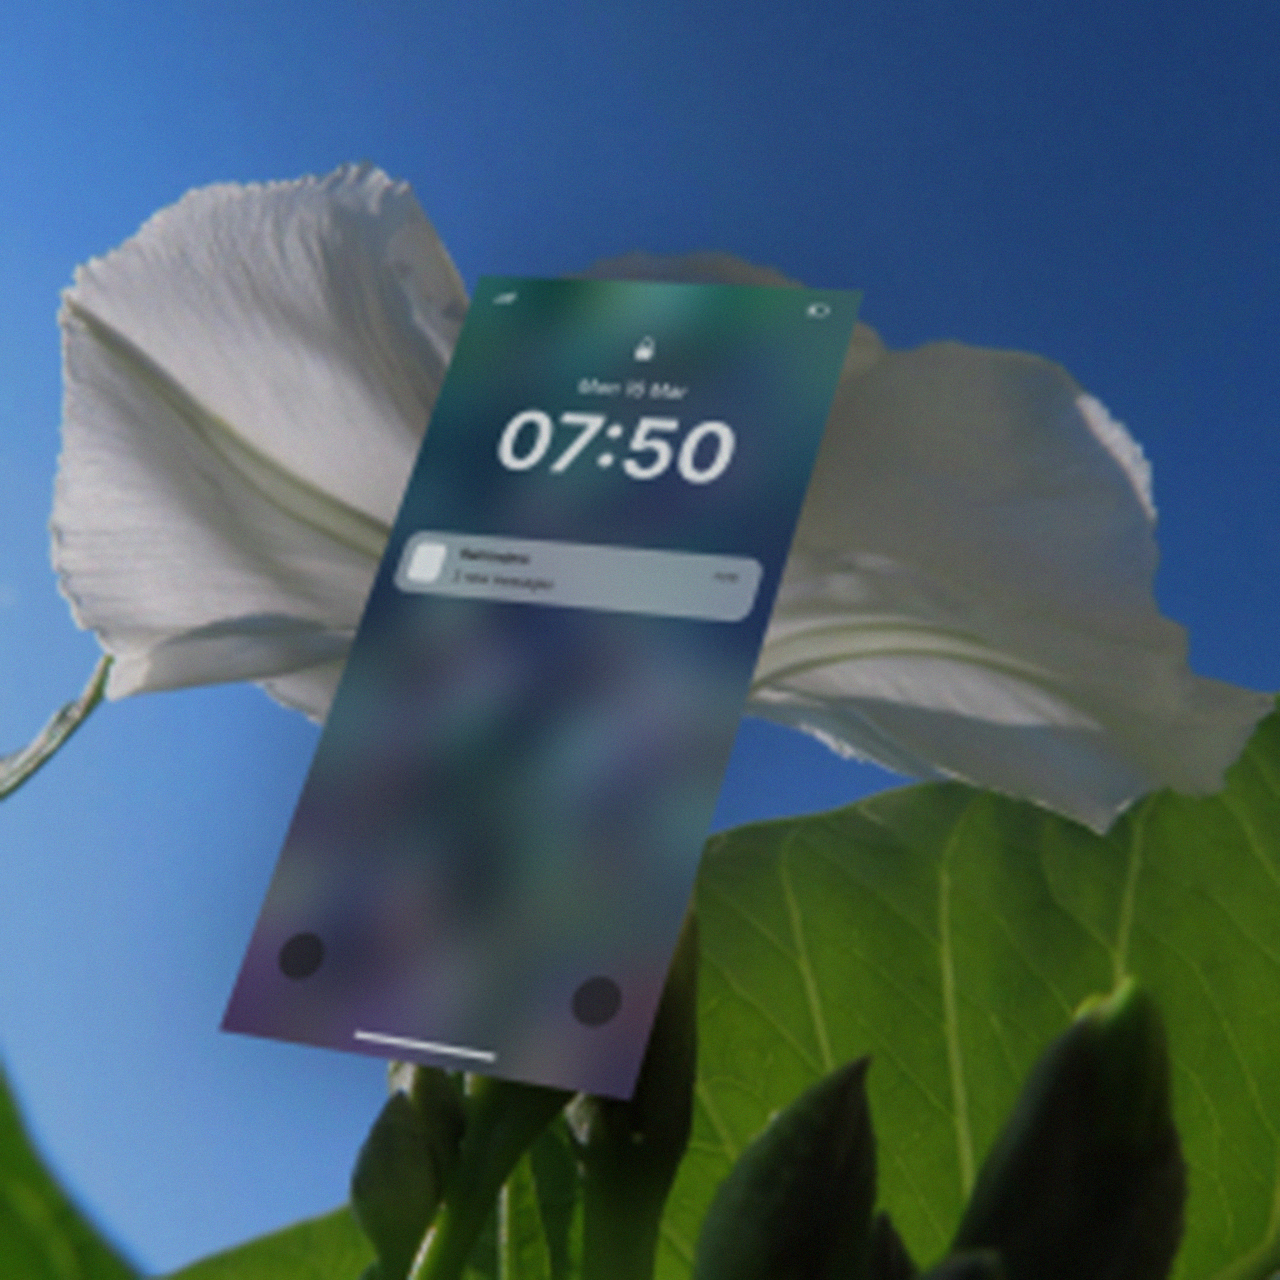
7 h 50 min
